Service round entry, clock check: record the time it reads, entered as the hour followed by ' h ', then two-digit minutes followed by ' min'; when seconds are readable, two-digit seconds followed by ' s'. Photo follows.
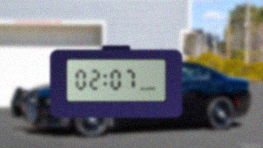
2 h 07 min
